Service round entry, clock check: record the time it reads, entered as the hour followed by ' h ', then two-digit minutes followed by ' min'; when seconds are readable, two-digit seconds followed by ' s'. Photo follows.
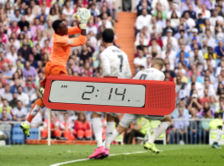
2 h 14 min
